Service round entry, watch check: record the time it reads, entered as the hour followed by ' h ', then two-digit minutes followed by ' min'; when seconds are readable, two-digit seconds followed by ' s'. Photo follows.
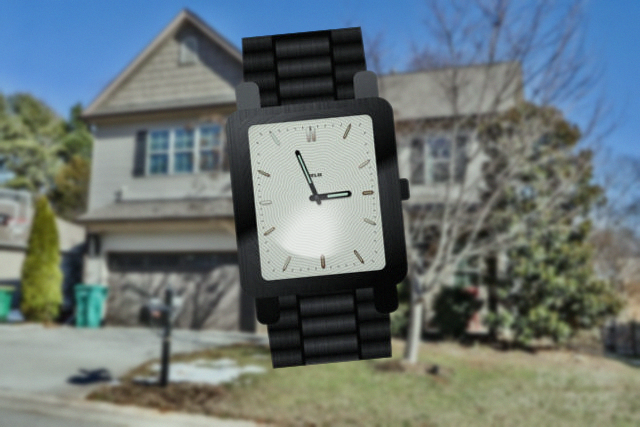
2 h 57 min
